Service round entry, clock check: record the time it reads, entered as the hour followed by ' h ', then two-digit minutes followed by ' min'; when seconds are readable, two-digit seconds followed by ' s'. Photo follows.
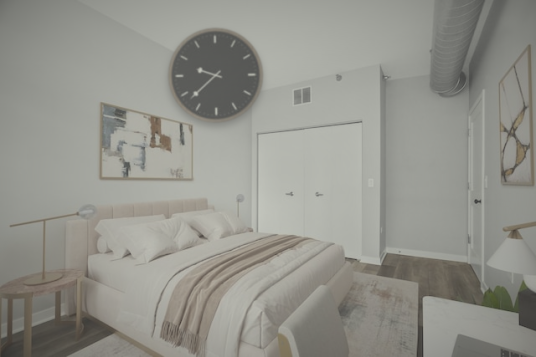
9 h 38 min
